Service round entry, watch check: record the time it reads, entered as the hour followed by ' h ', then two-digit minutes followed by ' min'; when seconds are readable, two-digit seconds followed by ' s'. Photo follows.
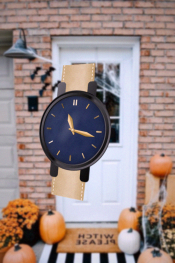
11 h 17 min
